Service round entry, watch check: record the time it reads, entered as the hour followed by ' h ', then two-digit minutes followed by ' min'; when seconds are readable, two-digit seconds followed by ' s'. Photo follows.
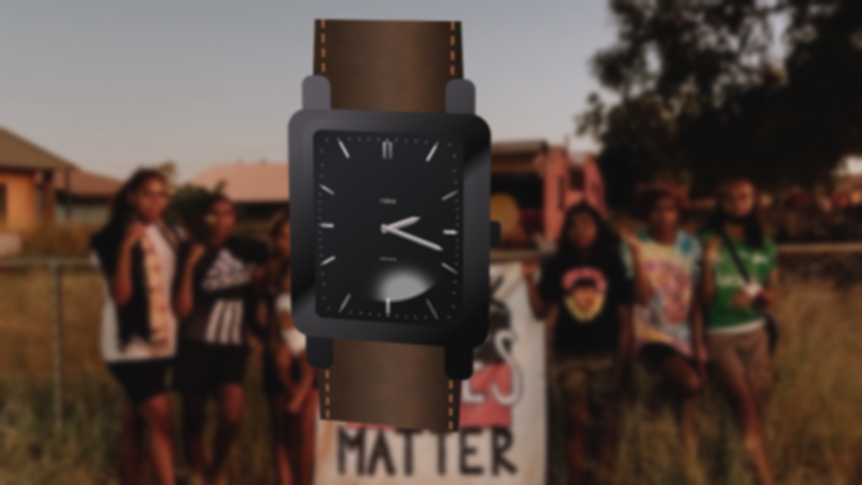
2 h 18 min
